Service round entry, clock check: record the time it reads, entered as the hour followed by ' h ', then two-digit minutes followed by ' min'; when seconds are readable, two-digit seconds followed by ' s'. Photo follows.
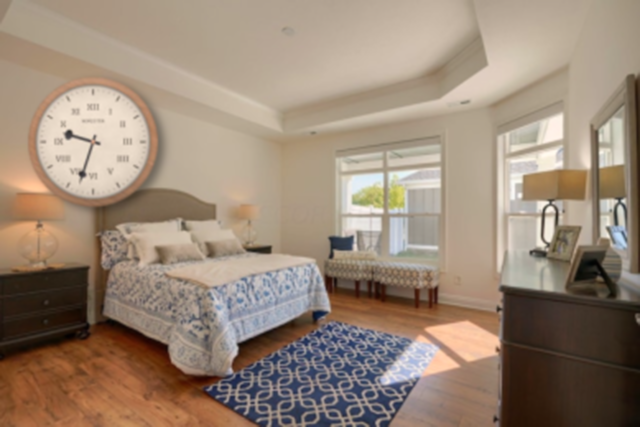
9 h 33 min
